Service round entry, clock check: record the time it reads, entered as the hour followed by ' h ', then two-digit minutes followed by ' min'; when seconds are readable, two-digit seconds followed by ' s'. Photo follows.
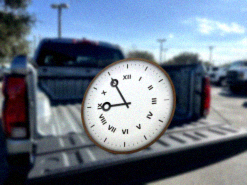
8 h 55 min
